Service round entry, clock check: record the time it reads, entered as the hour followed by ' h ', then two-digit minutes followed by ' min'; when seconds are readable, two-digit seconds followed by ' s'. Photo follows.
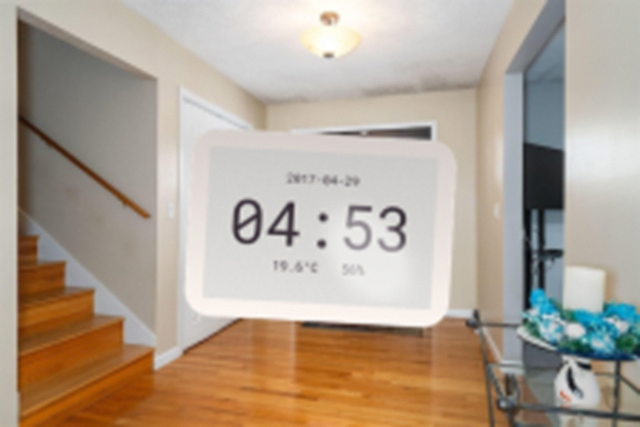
4 h 53 min
